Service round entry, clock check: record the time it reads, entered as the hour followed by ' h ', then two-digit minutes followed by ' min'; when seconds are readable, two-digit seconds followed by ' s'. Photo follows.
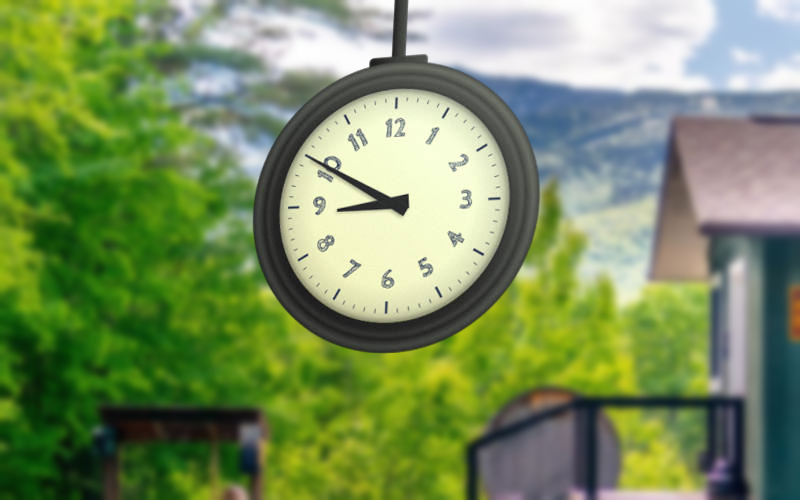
8 h 50 min
